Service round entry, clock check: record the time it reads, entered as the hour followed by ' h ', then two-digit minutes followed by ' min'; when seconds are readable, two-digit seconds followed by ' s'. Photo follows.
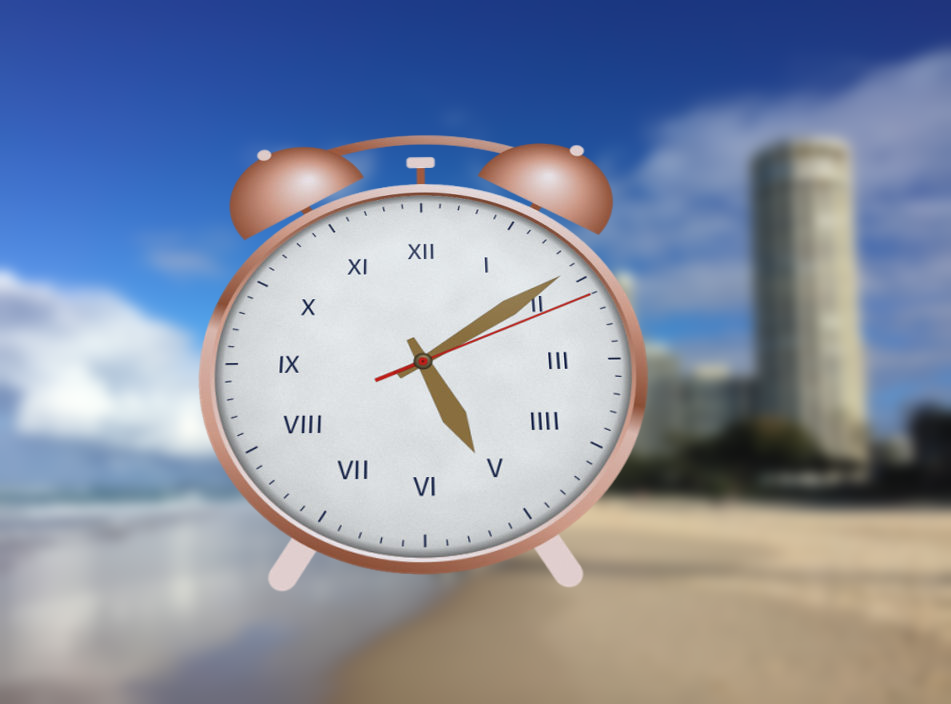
5 h 09 min 11 s
